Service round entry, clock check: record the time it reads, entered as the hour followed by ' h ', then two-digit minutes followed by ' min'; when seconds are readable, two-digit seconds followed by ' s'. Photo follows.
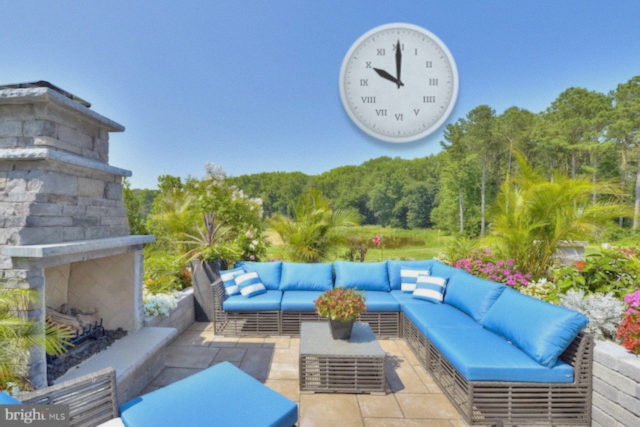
10 h 00 min
